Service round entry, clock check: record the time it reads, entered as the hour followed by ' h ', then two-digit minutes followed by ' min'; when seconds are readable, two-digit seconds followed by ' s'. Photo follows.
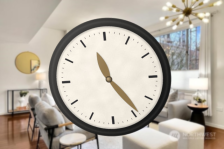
11 h 24 min
